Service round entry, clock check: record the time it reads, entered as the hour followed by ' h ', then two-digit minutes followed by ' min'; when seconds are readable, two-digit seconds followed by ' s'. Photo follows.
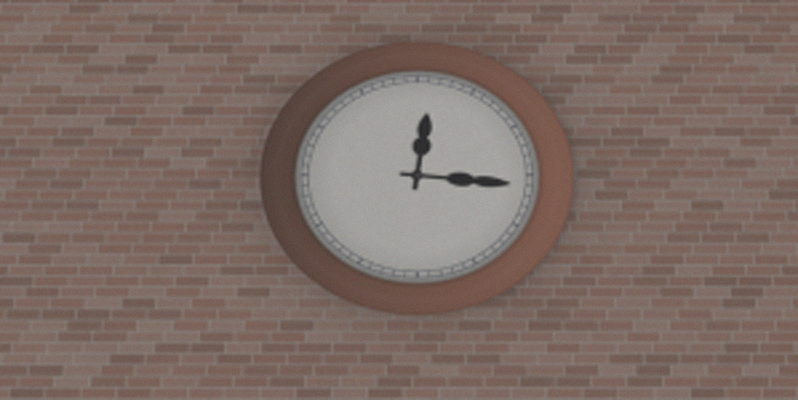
12 h 16 min
